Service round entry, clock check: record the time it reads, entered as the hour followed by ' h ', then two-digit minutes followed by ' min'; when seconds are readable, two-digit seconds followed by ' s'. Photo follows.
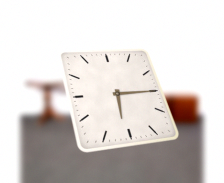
6 h 15 min
